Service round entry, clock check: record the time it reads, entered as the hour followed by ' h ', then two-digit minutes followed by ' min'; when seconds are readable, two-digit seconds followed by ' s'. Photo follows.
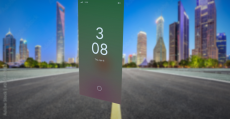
3 h 08 min
